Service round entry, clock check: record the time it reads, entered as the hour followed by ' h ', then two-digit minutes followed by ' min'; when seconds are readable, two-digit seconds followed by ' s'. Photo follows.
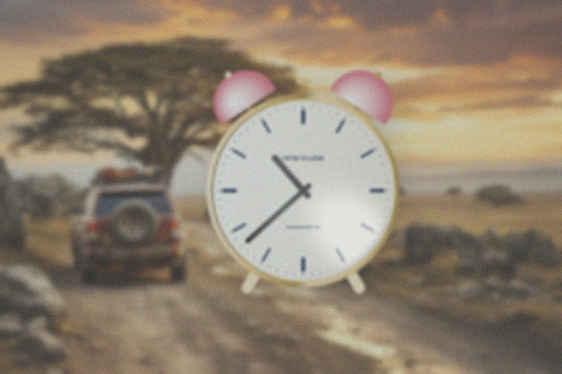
10 h 38 min
